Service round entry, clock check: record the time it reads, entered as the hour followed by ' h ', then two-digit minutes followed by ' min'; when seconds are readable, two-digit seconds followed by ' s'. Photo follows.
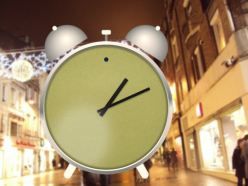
1 h 11 min
